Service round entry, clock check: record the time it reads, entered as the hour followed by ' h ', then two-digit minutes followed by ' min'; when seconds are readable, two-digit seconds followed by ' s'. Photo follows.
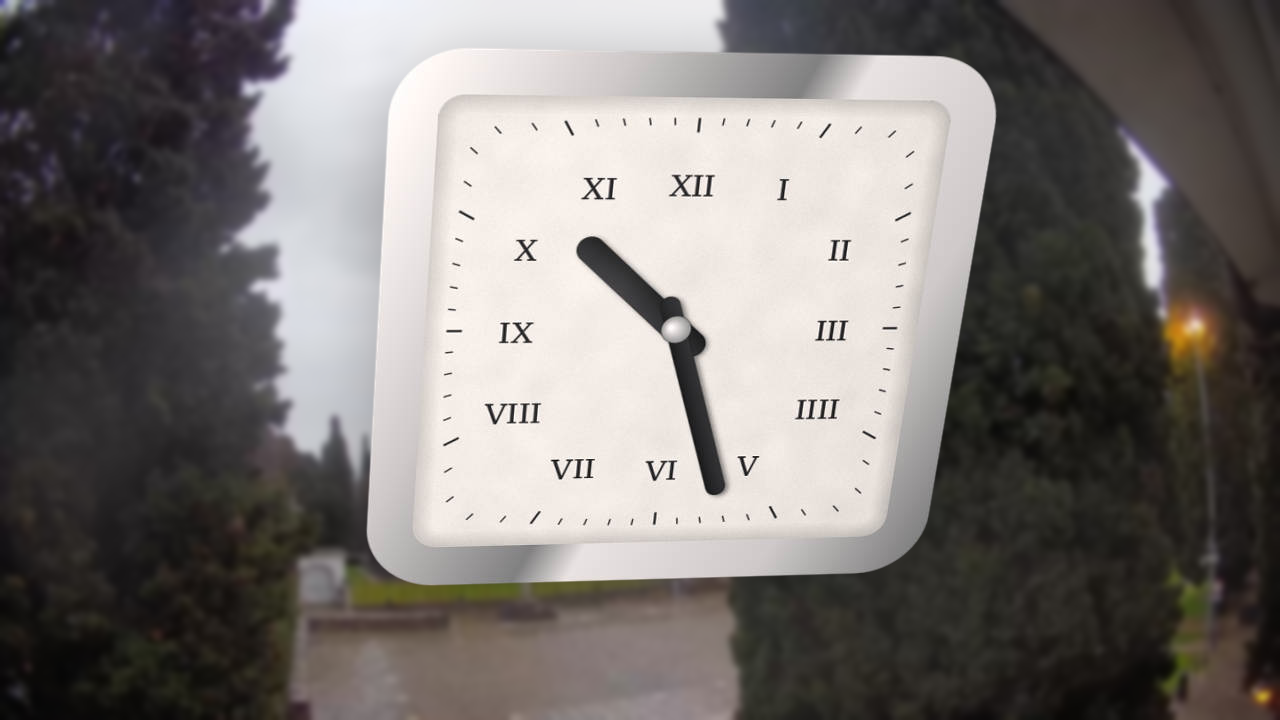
10 h 27 min
